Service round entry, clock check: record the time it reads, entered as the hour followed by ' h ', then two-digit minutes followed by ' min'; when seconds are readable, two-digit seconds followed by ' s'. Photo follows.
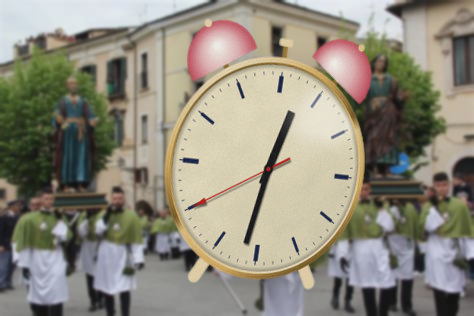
12 h 31 min 40 s
